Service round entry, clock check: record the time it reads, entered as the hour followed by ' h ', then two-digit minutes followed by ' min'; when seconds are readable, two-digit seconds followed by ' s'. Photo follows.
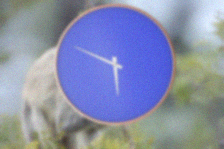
5 h 49 min
